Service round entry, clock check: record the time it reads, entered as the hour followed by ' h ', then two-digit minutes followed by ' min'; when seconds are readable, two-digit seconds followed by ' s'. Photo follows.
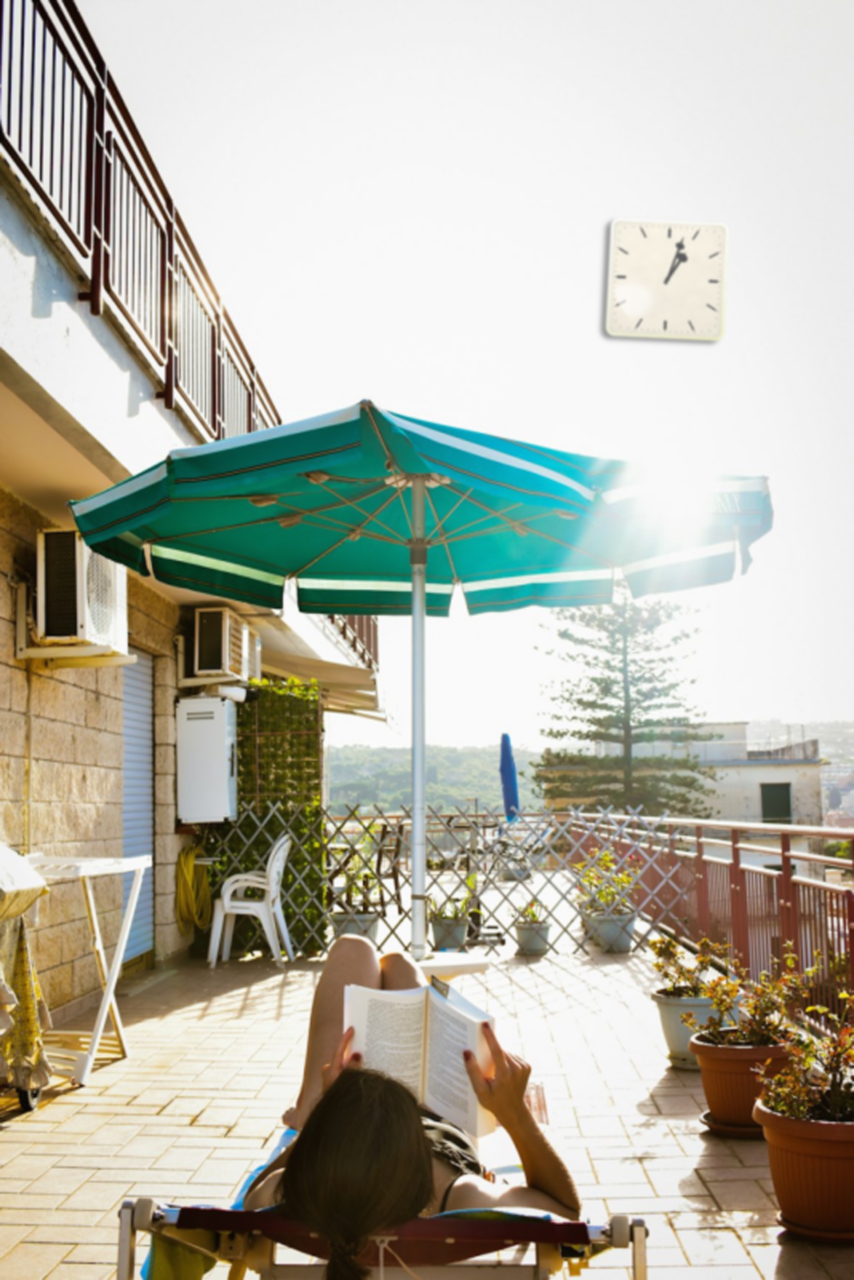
1 h 03 min
